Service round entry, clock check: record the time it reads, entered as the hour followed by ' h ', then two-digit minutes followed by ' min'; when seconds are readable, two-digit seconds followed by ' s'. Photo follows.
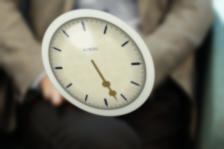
5 h 27 min
